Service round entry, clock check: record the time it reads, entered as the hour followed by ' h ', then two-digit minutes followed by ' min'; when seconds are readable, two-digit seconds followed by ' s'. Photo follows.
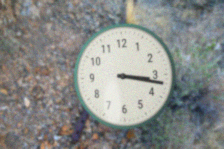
3 h 17 min
